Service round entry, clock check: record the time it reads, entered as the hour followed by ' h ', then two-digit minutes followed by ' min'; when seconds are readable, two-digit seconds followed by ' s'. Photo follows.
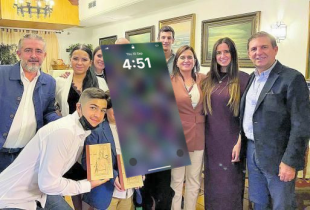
4 h 51 min
